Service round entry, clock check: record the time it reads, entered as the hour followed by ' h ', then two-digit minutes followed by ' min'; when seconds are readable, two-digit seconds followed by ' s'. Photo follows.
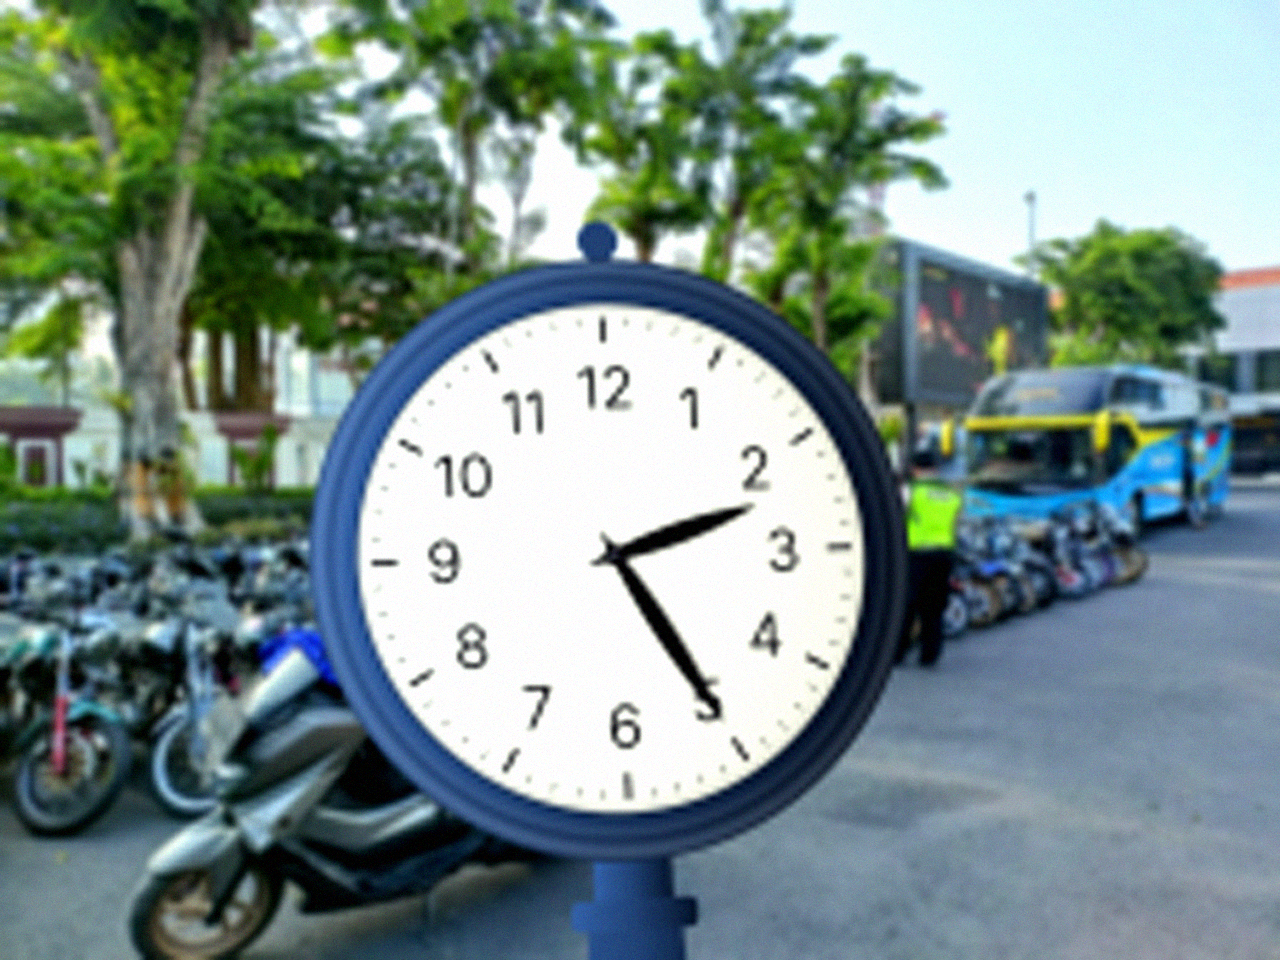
2 h 25 min
